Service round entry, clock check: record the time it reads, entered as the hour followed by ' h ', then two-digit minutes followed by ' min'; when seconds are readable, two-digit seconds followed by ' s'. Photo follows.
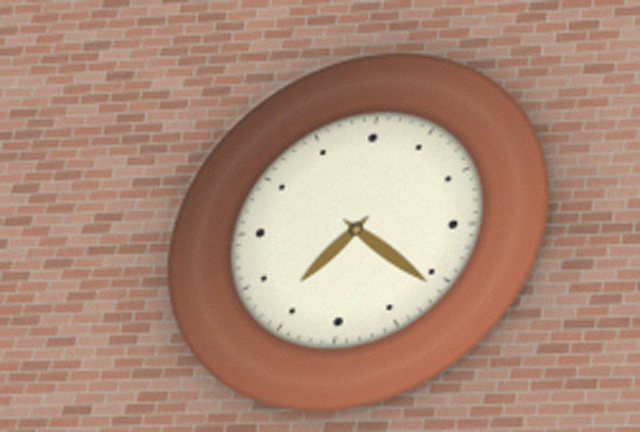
7 h 21 min
